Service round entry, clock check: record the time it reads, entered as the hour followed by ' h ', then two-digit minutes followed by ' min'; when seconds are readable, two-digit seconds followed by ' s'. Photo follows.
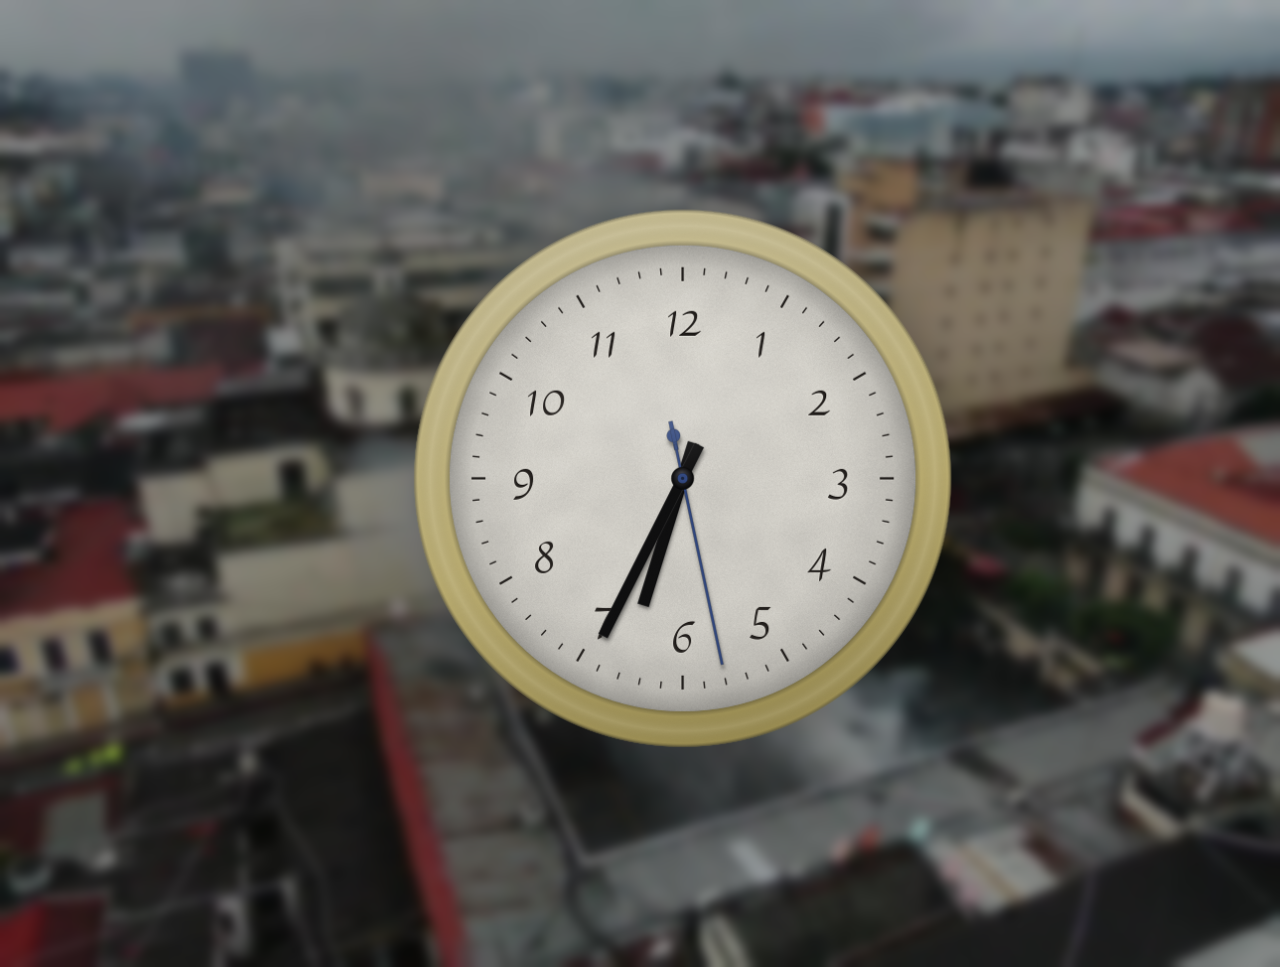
6 h 34 min 28 s
